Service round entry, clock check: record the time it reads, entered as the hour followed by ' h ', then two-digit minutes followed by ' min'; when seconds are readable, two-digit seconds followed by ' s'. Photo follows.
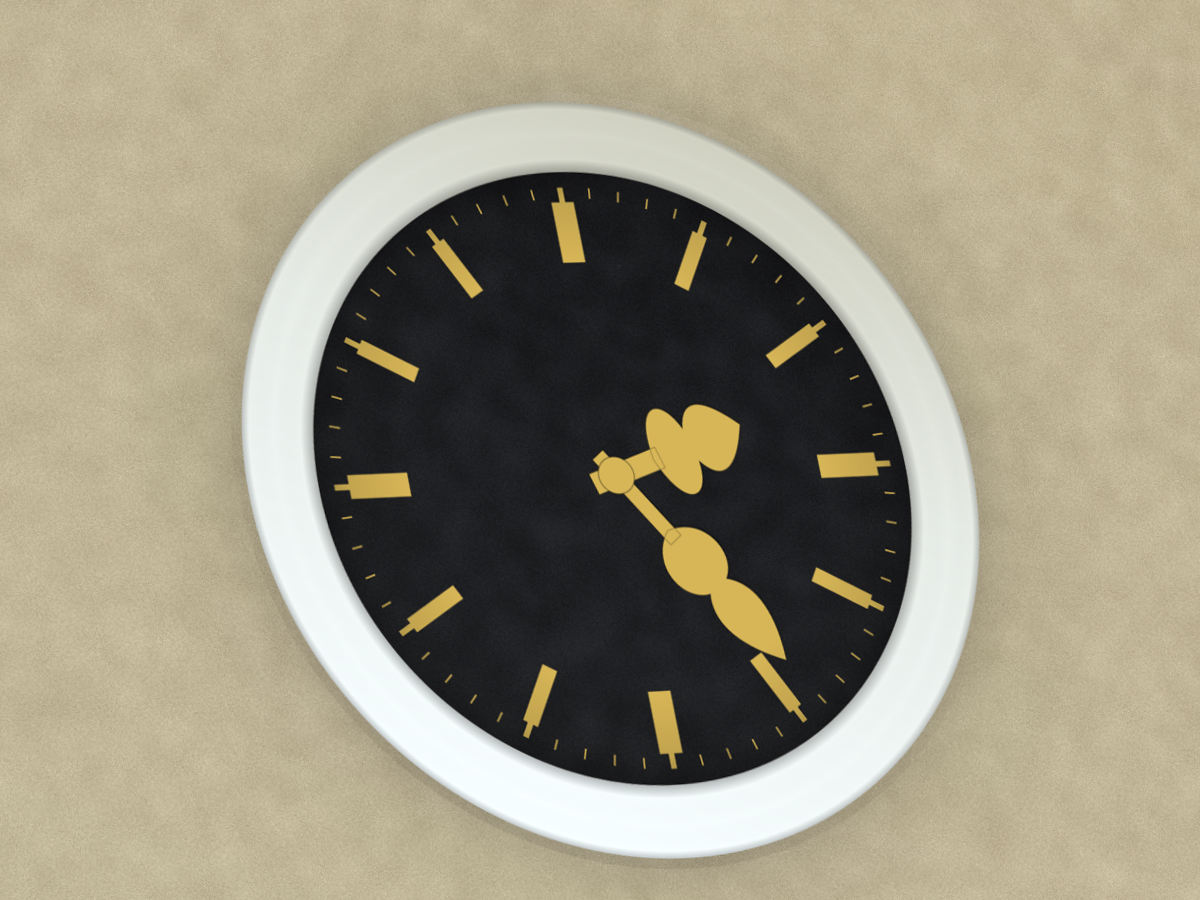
2 h 24 min
